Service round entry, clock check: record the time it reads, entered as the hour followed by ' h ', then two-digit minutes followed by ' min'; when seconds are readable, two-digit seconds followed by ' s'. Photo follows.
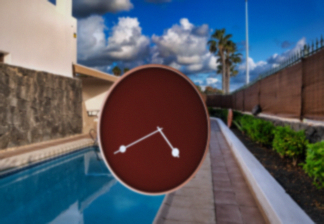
4 h 41 min
